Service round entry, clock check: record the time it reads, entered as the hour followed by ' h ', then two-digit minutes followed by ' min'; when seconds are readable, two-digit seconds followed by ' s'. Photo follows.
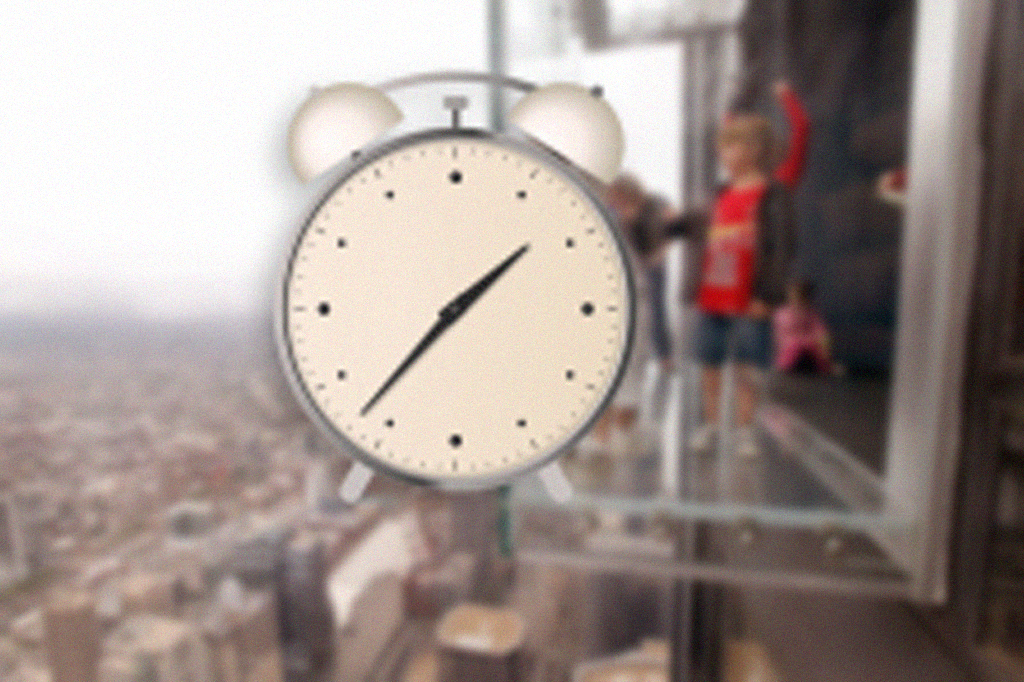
1 h 37 min
